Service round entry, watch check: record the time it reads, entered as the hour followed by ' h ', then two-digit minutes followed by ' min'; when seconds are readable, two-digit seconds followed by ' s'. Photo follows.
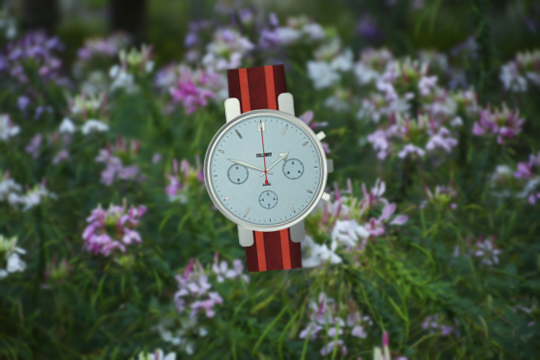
1 h 49 min
